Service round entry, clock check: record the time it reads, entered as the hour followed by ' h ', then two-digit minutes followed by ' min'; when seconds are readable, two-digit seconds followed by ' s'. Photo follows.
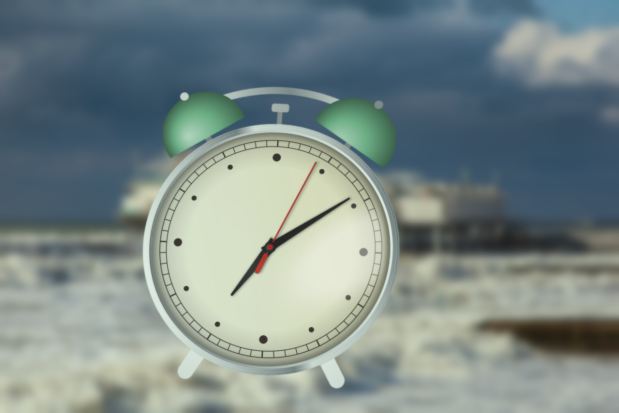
7 h 09 min 04 s
